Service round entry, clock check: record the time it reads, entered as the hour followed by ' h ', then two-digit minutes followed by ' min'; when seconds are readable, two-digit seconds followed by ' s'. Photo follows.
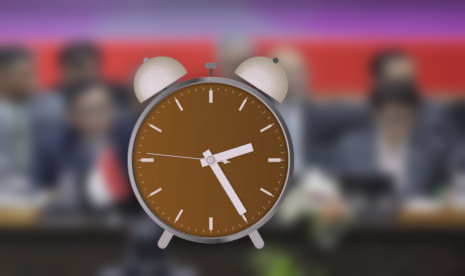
2 h 24 min 46 s
